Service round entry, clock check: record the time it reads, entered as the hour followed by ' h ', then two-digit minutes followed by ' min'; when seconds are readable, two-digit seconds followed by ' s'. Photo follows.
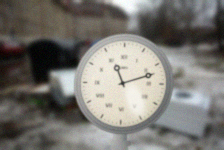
11 h 12 min
